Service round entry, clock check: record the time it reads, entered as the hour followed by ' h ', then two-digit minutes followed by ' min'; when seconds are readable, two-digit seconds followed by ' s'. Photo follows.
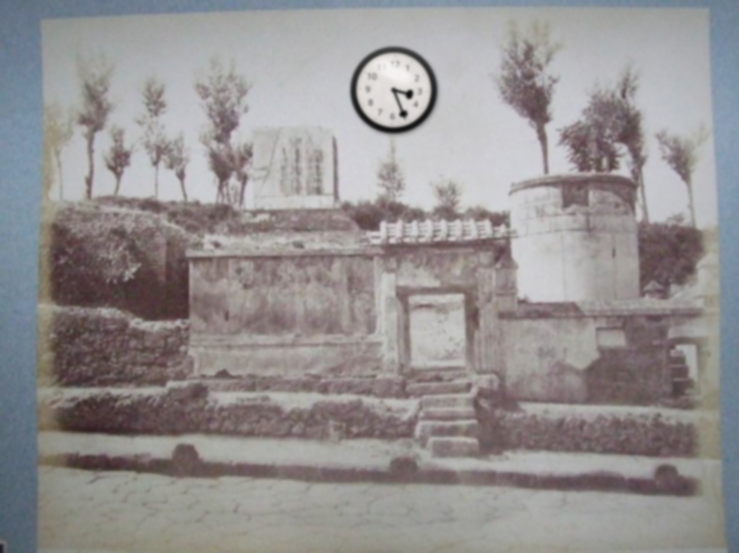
3 h 26 min
